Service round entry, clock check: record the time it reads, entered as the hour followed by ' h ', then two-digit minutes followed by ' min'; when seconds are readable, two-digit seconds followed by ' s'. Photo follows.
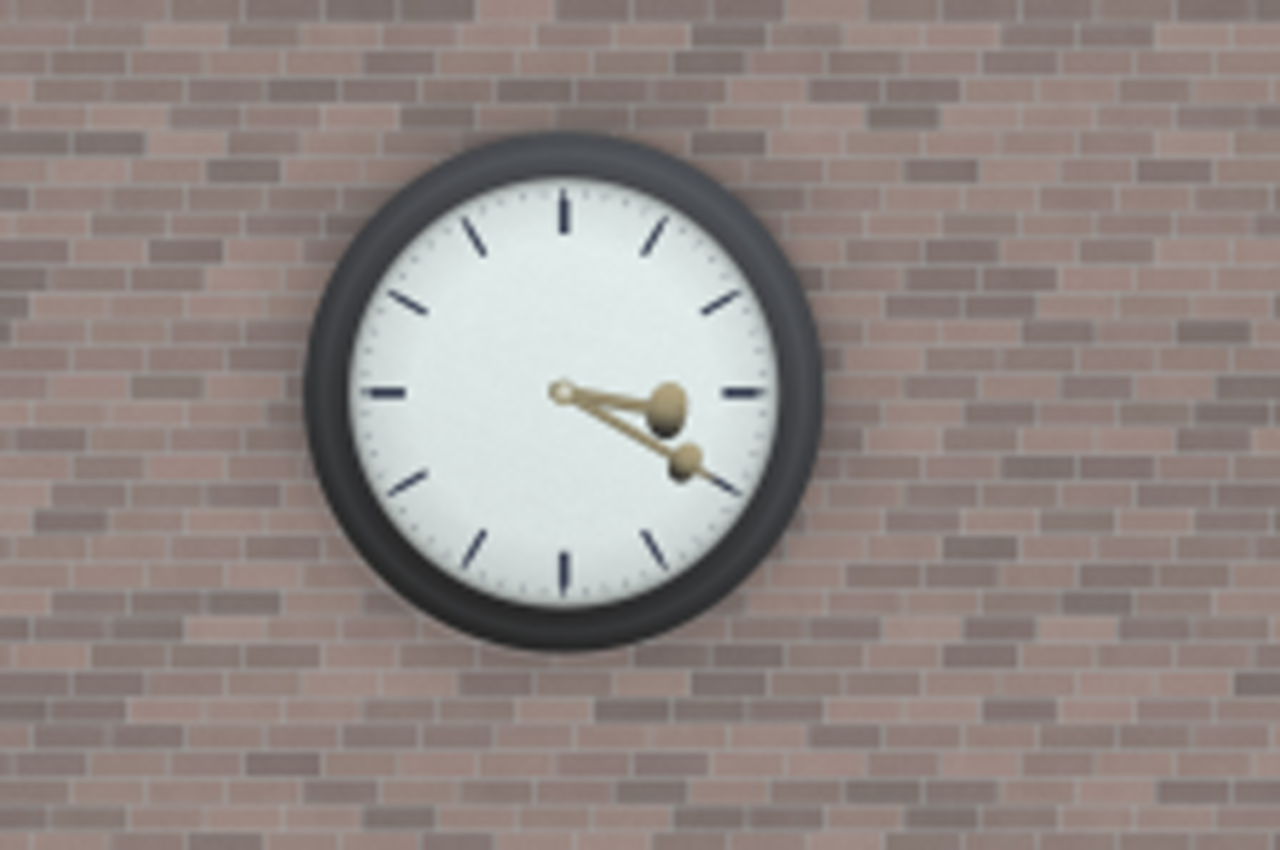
3 h 20 min
